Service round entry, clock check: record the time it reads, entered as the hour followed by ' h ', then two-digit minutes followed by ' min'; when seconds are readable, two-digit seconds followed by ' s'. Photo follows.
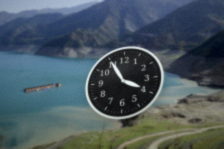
3 h 55 min
